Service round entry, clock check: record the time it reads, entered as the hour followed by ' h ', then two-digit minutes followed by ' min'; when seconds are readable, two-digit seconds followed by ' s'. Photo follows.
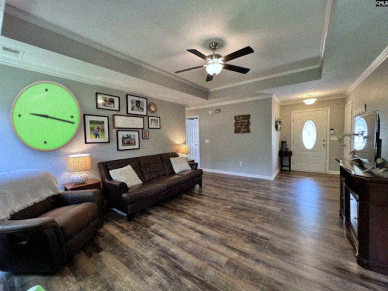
9 h 17 min
